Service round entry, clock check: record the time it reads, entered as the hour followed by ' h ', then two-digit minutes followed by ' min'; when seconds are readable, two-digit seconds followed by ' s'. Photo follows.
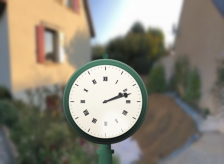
2 h 12 min
